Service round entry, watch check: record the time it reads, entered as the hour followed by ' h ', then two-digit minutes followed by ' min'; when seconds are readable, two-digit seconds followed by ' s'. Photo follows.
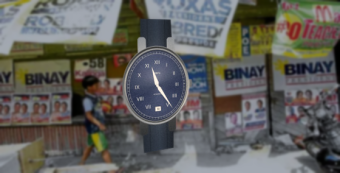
11 h 24 min
